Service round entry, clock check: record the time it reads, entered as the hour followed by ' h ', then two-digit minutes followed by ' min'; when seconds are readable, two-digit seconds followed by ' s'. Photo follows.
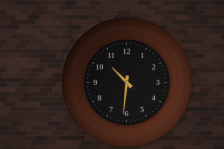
10 h 31 min
